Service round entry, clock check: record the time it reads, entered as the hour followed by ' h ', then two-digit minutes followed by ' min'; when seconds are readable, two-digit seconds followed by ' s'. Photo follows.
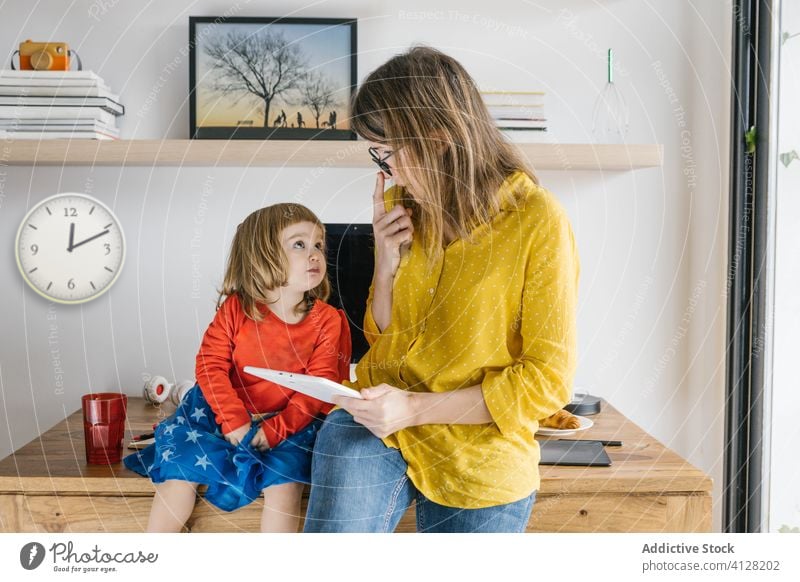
12 h 11 min
